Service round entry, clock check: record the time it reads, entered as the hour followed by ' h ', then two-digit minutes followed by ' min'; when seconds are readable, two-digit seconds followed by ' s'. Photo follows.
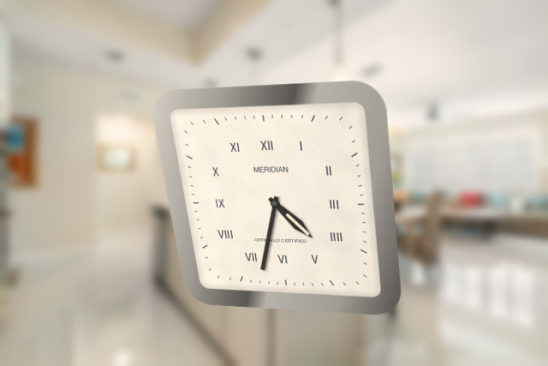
4 h 33 min
